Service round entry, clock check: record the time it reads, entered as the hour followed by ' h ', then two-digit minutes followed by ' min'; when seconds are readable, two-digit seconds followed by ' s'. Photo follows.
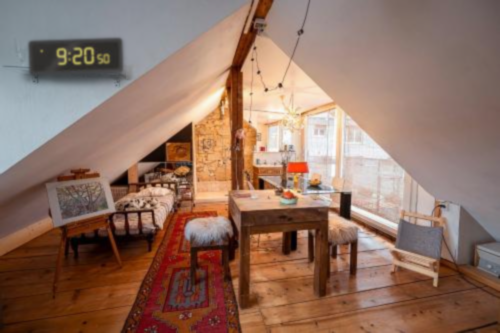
9 h 20 min
